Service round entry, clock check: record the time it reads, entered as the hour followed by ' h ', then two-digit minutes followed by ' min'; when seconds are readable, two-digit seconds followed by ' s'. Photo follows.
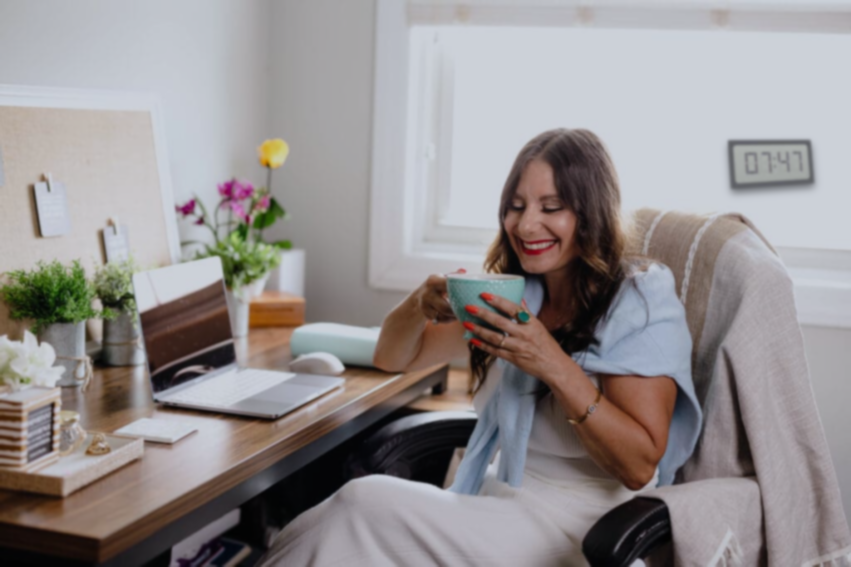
7 h 47 min
